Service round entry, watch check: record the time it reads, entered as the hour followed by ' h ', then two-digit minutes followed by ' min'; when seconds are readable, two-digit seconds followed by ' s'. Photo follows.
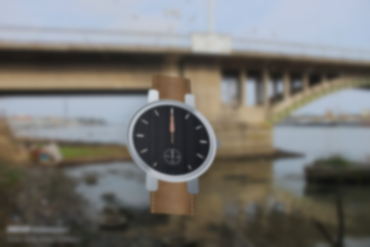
12 h 00 min
